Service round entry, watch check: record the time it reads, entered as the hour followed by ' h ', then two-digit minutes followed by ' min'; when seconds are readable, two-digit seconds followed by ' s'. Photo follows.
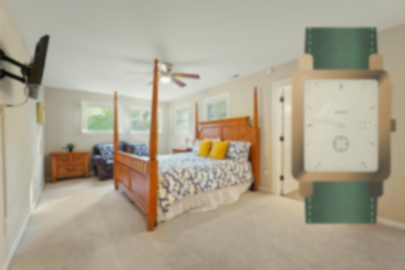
9 h 47 min
